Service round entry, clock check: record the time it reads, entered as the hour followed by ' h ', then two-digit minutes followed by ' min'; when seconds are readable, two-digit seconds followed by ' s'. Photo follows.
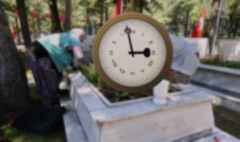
2 h 58 min
